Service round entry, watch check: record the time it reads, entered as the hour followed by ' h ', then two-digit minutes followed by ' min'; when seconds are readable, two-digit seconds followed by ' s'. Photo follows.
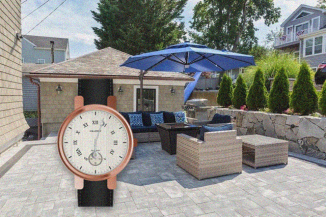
6 h 03 min
